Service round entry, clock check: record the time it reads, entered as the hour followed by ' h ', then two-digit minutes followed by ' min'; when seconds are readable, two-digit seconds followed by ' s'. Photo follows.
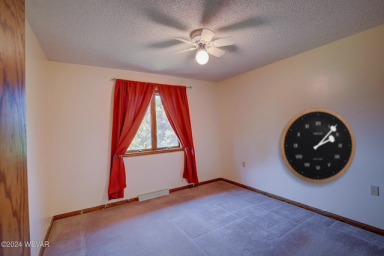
2 h 07 min
